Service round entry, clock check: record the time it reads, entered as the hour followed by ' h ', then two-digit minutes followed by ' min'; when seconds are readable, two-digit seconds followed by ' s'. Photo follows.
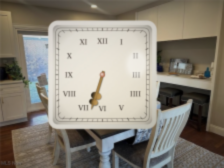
6 h 33 min
